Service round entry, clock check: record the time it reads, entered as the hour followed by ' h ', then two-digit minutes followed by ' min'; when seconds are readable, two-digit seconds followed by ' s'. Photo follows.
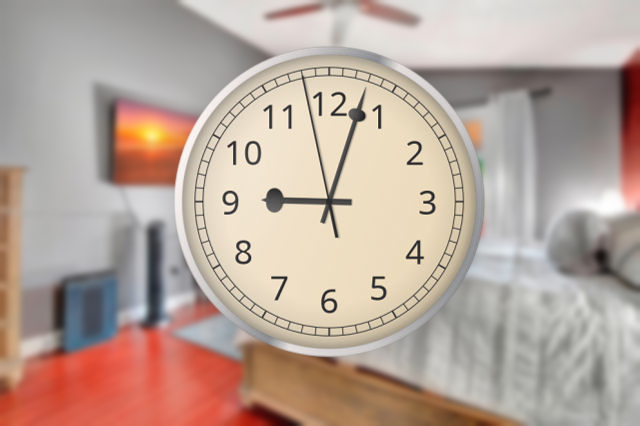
9 h 02 min 58 s
